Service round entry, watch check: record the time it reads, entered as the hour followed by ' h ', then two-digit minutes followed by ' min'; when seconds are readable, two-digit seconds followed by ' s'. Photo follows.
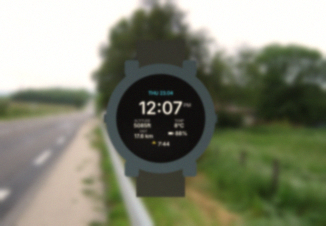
12 h 07 min
